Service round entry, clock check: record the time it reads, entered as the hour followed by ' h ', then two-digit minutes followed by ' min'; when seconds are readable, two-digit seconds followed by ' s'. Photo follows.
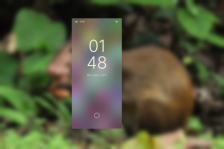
1 h 48 min
